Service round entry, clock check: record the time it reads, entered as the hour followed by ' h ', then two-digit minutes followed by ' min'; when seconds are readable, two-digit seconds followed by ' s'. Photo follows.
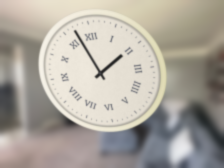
1 h 57 min
